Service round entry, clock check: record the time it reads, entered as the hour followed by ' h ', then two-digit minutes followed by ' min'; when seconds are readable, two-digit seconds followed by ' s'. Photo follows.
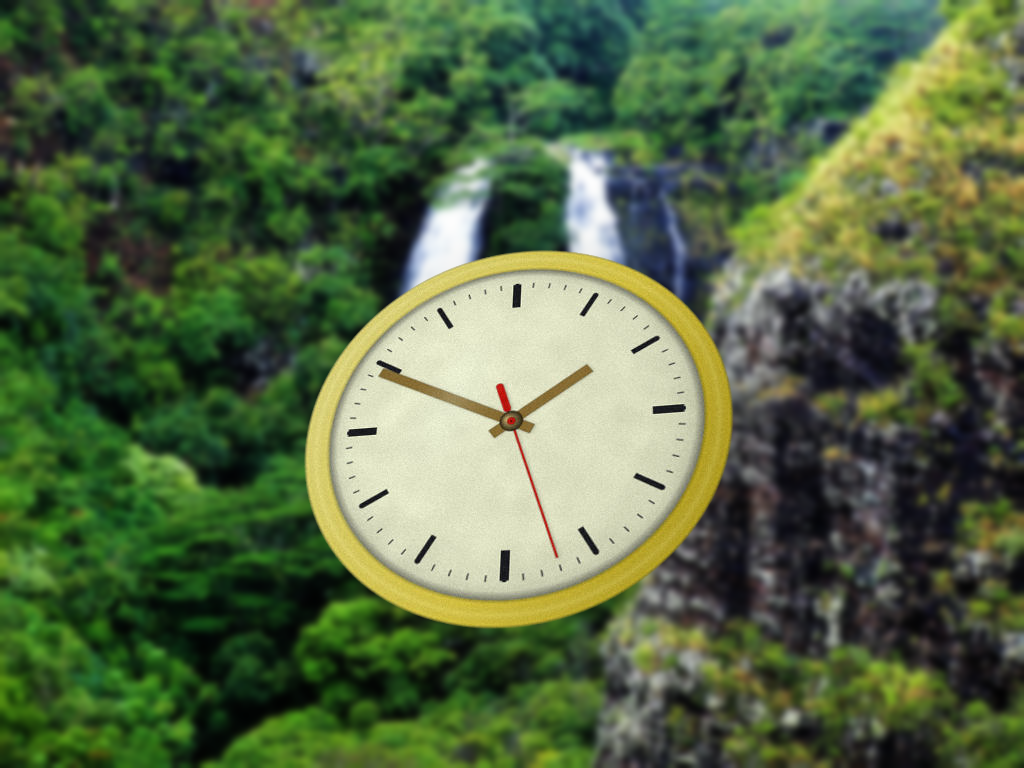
1 h 49 min 27 s
